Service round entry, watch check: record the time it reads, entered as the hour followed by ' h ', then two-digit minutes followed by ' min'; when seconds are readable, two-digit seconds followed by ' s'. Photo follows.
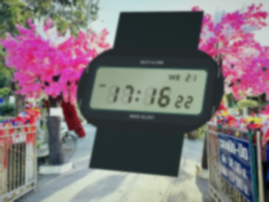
17 h 16 min 22 s
